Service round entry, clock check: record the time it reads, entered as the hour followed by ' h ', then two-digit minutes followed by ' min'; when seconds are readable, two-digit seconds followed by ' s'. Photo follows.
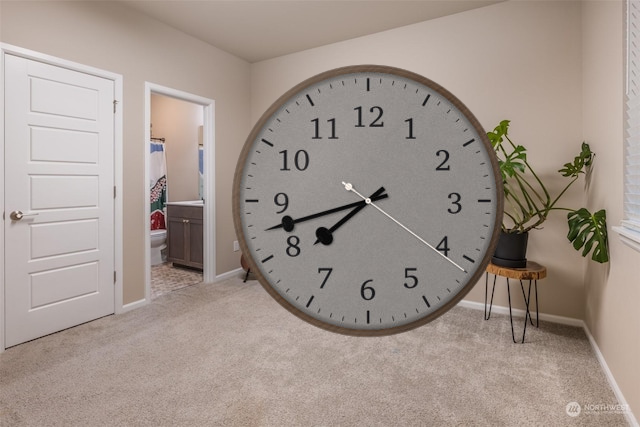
7 h 42 min 21 s
